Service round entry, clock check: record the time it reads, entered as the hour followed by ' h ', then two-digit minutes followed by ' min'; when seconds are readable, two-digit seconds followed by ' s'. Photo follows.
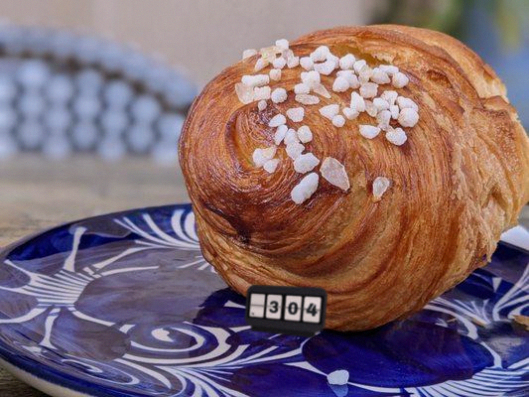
3 h 04 min
